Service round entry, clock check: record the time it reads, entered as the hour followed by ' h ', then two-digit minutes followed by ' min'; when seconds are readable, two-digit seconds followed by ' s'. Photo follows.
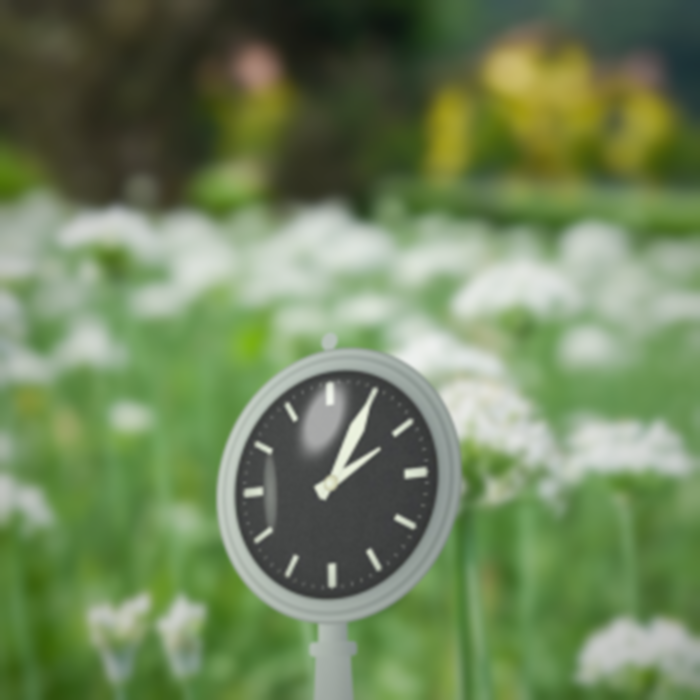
2 h 05 min
